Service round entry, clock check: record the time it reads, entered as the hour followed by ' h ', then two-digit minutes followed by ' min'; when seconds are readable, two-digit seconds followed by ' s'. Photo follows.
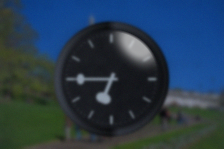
6 h 45 min
